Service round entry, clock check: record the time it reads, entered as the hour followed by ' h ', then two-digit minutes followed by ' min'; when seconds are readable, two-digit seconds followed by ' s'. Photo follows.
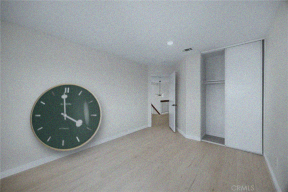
3 h 59 min
